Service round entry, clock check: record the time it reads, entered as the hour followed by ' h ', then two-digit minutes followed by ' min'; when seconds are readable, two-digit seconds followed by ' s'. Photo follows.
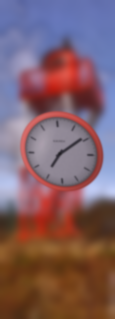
7 h 09 min
